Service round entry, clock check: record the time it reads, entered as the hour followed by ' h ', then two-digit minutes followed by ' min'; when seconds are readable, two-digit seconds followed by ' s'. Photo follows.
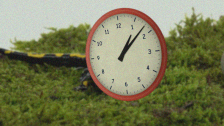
1 h 08 min
